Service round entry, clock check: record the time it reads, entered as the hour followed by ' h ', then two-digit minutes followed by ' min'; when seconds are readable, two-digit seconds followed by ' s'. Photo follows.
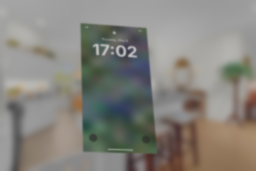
17 h 02 min
